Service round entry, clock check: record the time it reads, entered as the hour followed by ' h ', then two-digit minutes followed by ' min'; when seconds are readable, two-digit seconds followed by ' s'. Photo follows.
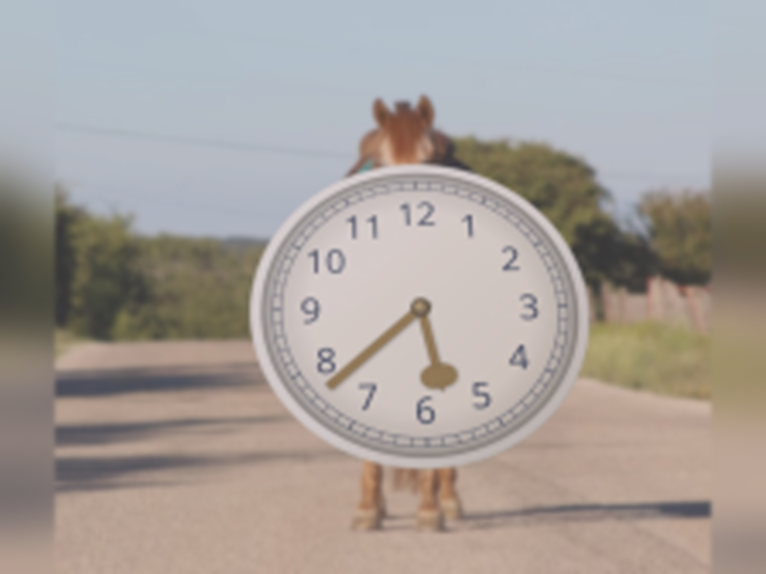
5 h 38 min
